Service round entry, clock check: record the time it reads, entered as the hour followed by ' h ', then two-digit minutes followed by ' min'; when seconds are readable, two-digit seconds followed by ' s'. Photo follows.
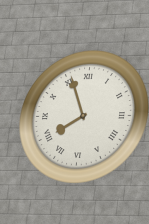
7 h 56 min
